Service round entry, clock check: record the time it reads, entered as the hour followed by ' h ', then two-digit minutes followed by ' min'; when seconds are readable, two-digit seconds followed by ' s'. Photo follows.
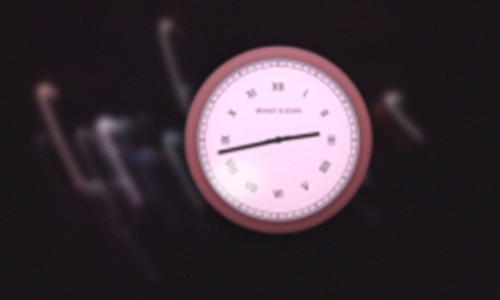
2 h 43 min
